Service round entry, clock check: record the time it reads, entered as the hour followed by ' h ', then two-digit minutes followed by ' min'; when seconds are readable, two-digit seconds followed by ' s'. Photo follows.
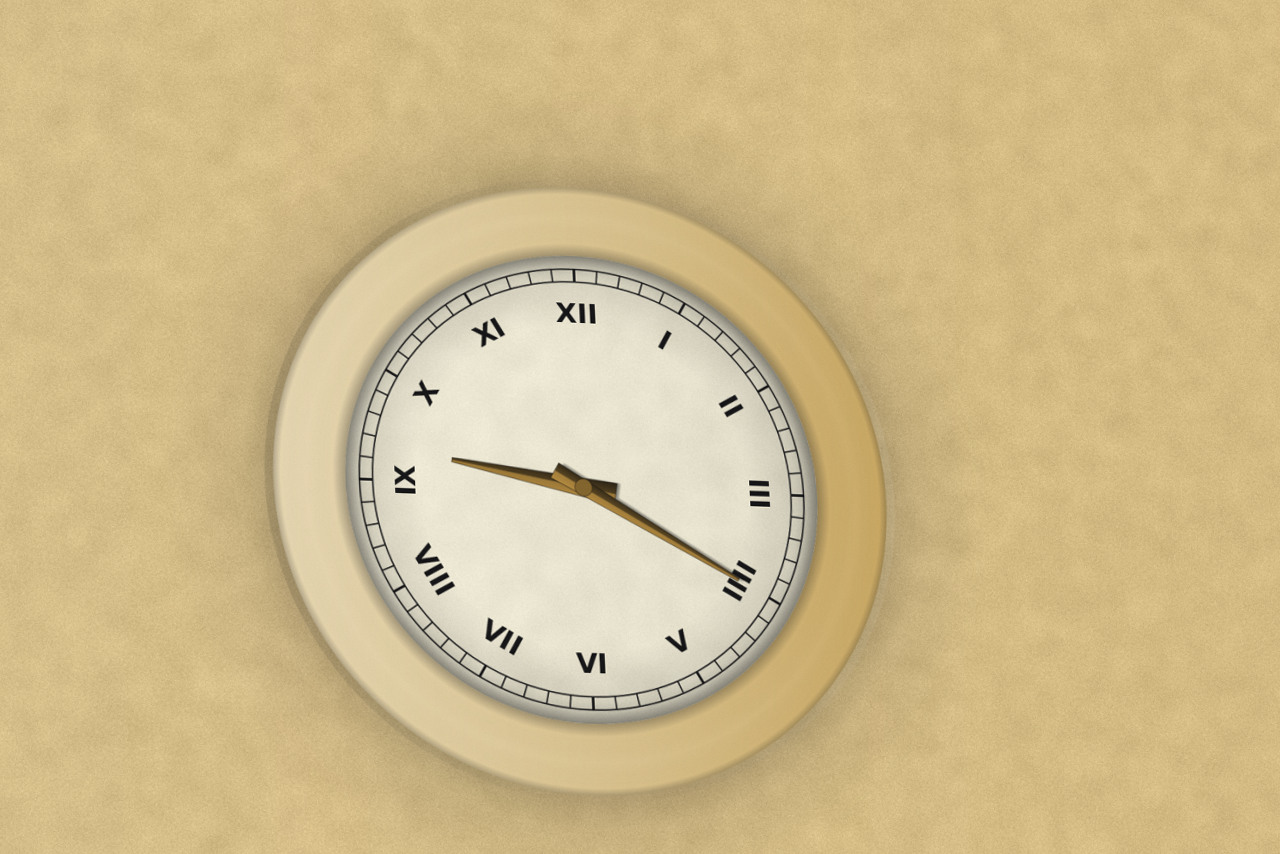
9 h 20 min
